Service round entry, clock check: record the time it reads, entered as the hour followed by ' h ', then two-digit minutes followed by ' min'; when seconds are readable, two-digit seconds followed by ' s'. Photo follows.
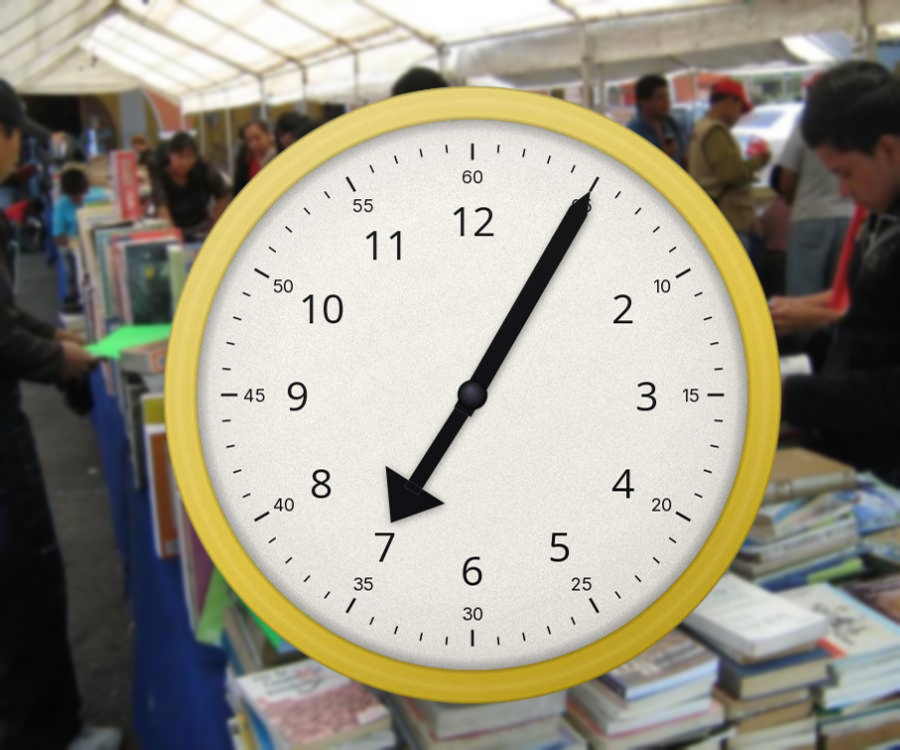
7 h 05 min
